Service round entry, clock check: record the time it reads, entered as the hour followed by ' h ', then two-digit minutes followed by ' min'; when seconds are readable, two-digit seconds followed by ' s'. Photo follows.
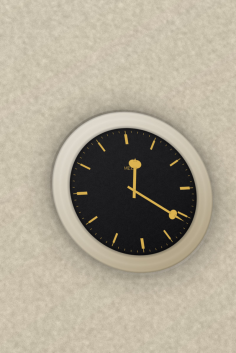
12 h 21 min
